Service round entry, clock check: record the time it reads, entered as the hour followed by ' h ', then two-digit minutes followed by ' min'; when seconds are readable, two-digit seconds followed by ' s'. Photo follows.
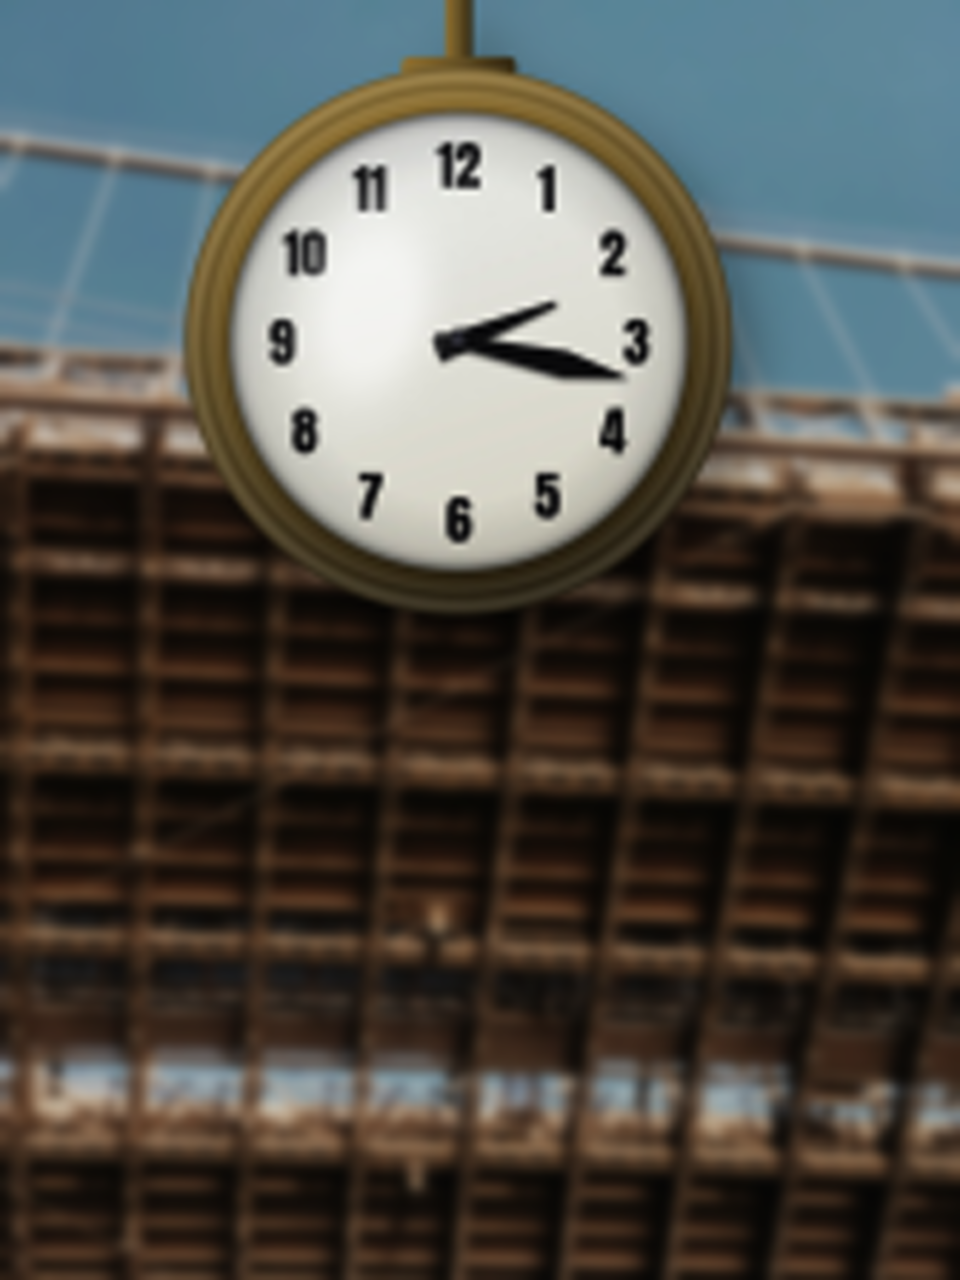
2 h 17 min
